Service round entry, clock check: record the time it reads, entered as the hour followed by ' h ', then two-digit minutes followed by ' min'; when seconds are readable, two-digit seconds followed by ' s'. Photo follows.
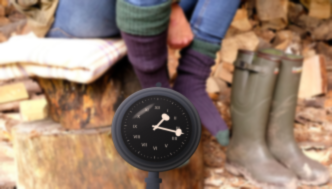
1 h 17 min
